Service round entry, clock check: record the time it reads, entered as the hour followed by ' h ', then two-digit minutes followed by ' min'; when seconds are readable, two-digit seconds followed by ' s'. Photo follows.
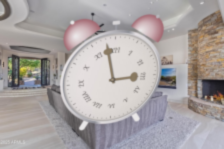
2 h 58 min
